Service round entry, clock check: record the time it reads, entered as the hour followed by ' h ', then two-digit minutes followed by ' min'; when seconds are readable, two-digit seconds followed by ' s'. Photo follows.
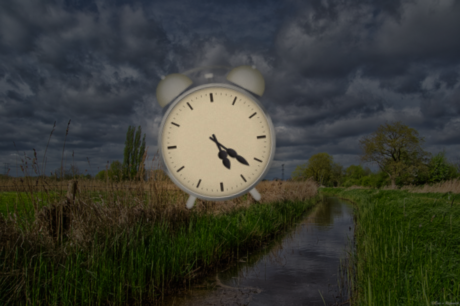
5 h 22 min
